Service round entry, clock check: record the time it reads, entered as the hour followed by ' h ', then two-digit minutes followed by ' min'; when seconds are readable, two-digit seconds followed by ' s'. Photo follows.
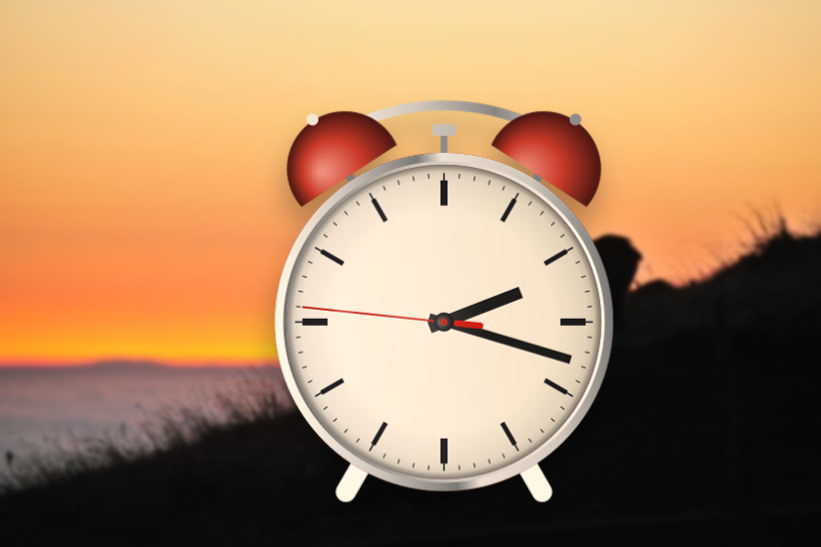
2 h 17 min 46 s
